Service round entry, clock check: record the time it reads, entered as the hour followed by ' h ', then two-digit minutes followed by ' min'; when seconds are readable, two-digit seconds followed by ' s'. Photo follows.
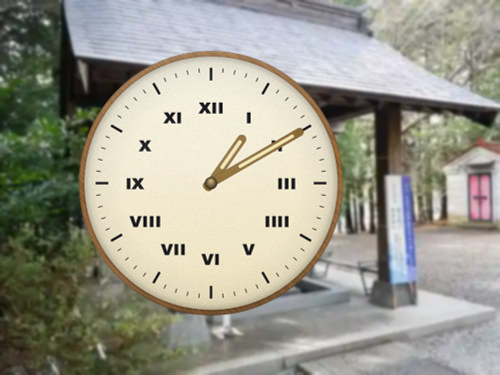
1 h 10 min
